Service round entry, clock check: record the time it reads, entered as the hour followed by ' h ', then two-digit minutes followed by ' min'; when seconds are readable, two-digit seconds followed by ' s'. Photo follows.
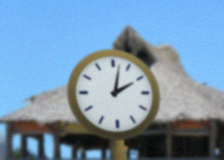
2 h 02 min
